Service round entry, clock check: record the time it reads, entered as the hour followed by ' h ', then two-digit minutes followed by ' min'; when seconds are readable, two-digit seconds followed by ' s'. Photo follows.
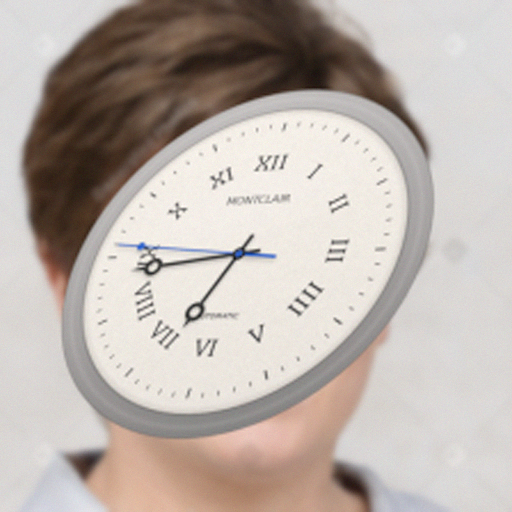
6 h 43 min 46 s
